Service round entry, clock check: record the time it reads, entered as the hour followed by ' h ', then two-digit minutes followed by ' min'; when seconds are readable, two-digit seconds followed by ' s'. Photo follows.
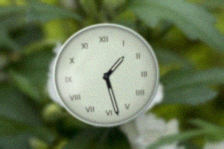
1 h 28 min
